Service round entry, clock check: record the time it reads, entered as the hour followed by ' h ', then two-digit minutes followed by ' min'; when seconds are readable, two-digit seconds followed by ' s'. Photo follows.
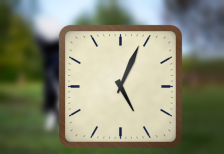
5 h 04 min
